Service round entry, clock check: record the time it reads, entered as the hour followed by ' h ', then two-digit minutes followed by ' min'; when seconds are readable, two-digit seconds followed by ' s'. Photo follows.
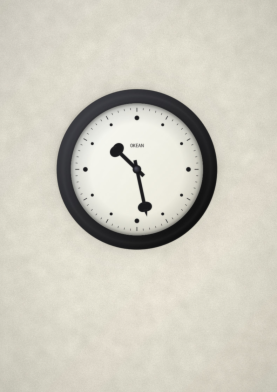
10 h 28 min
